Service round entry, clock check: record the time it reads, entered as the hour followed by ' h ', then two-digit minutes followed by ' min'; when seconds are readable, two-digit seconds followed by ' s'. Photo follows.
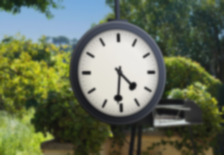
4 h 31 min
